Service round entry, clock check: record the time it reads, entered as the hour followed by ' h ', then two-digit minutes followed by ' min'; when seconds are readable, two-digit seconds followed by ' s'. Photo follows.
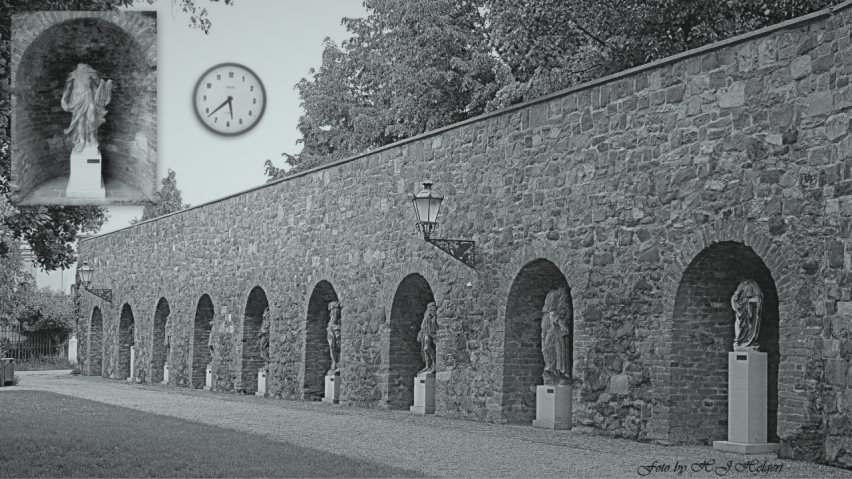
5 h 38 min
